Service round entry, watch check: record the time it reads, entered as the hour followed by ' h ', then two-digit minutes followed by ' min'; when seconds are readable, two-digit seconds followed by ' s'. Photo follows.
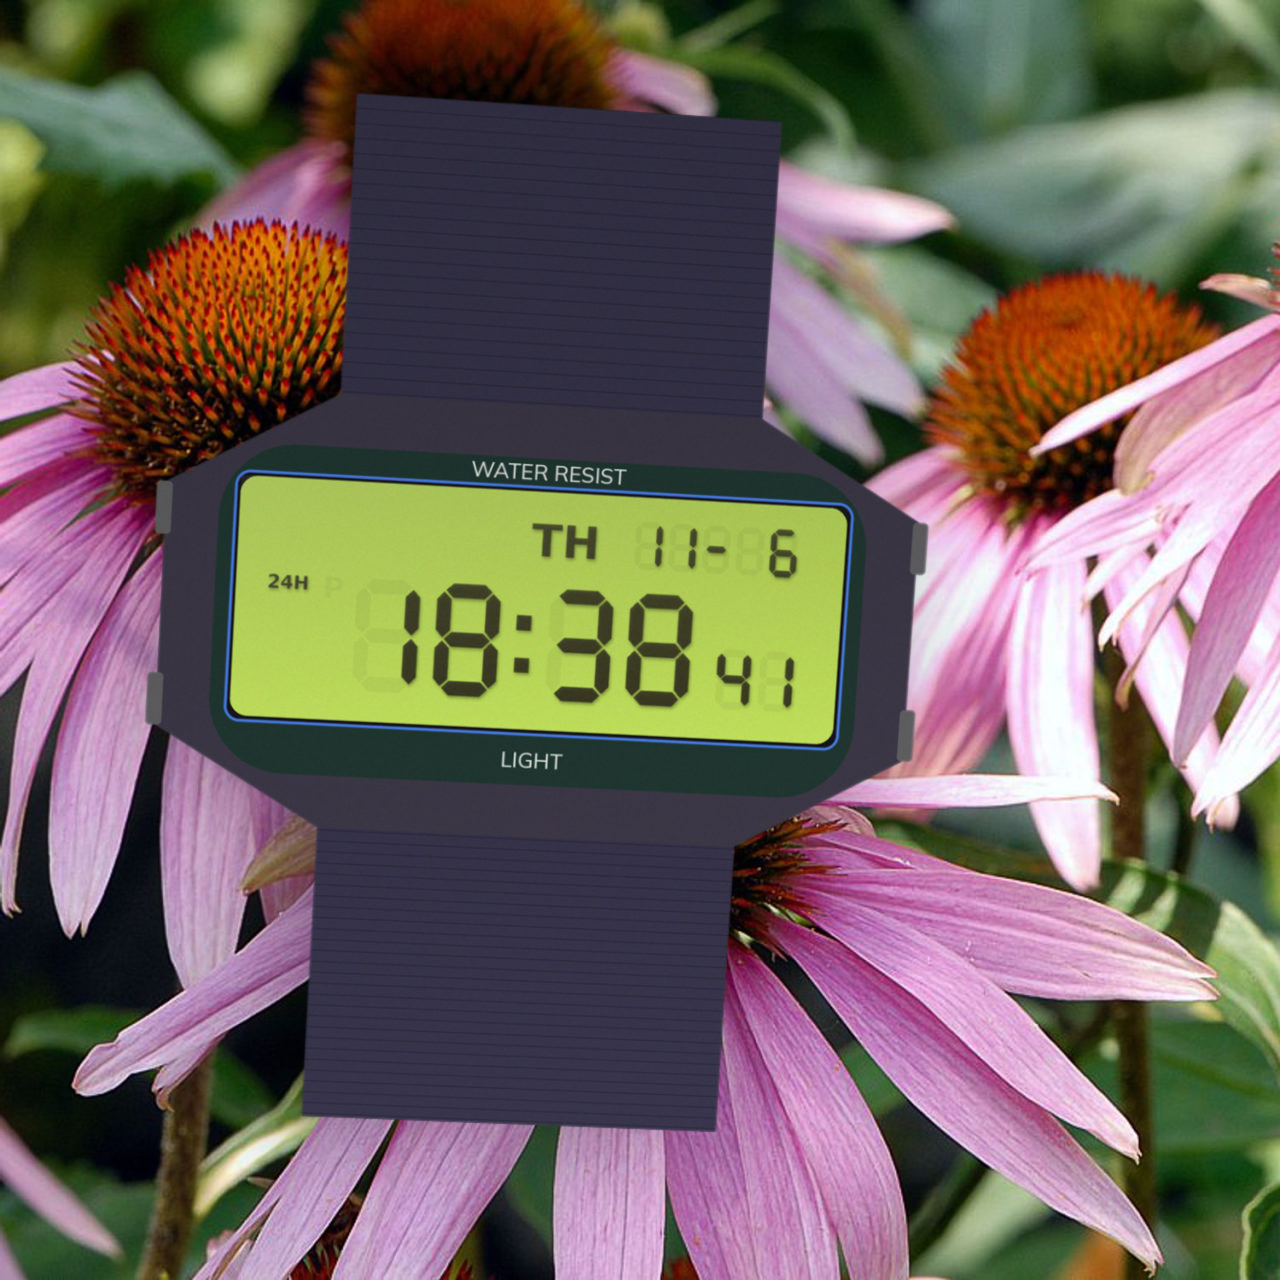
18 h 38 min 41 s
